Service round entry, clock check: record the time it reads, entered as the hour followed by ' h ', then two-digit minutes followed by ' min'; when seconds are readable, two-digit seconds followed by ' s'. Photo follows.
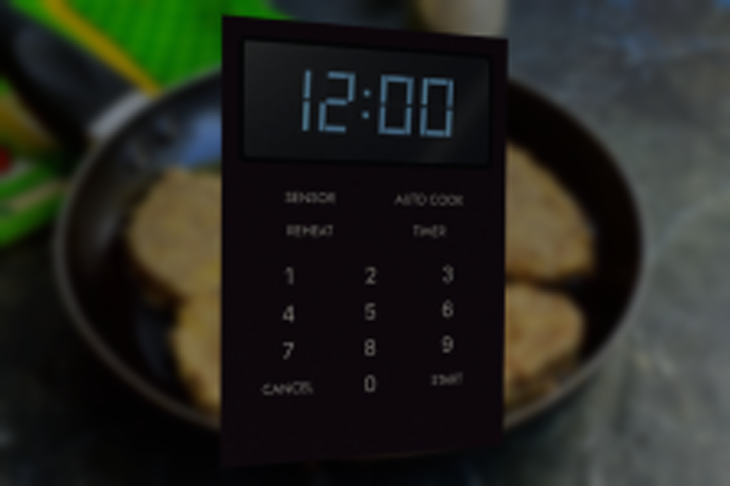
12 h 00 min
